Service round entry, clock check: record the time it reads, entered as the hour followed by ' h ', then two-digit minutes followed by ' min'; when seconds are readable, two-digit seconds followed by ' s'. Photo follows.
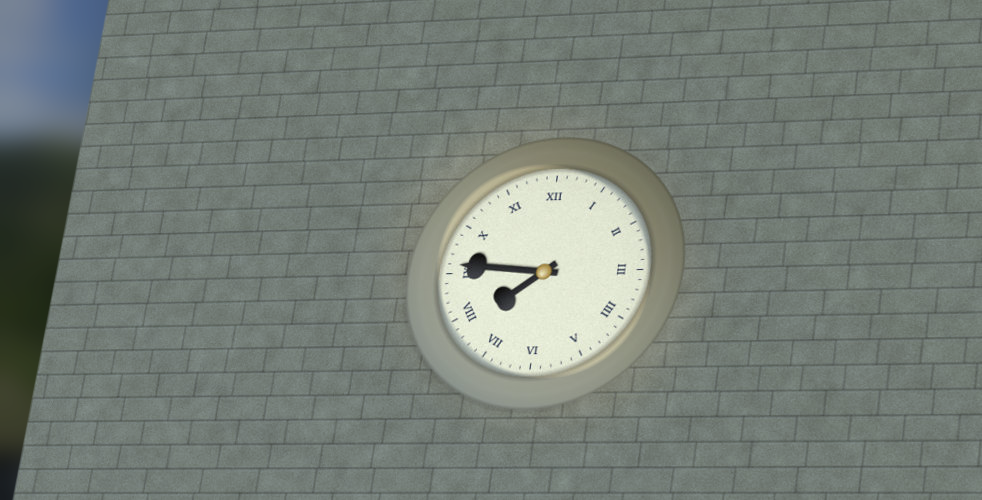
7 h 46 min
